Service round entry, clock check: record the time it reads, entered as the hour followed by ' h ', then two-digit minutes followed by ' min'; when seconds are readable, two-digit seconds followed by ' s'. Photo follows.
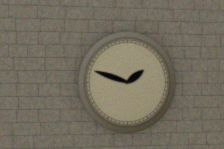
1 h 48 min
